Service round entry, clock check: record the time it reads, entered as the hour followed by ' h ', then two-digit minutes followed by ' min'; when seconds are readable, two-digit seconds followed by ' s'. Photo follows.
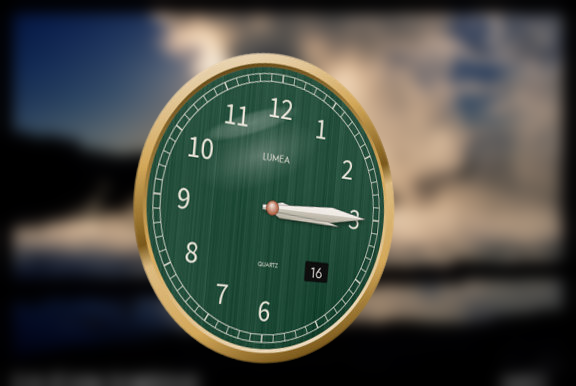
3 h 15 min
